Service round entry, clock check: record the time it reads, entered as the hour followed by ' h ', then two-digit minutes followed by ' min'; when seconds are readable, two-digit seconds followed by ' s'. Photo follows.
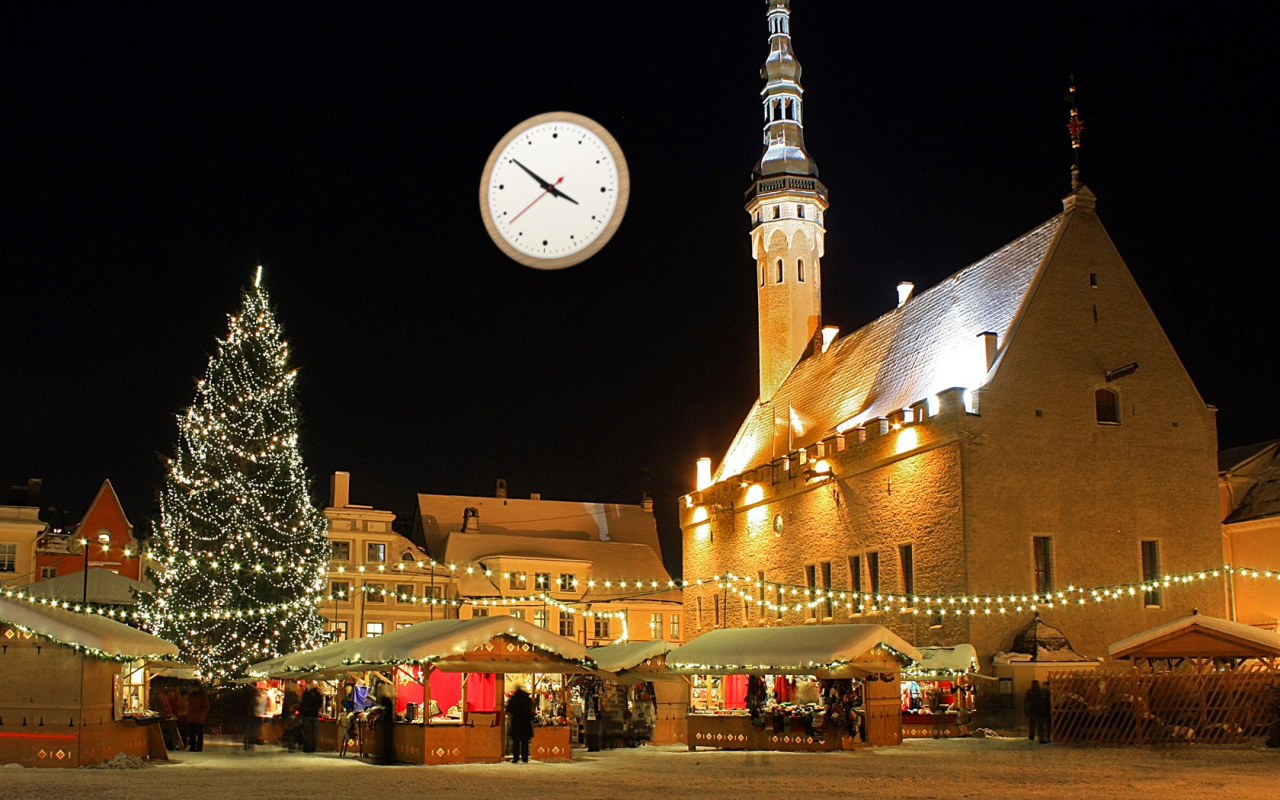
3 h 50 min 38 s
